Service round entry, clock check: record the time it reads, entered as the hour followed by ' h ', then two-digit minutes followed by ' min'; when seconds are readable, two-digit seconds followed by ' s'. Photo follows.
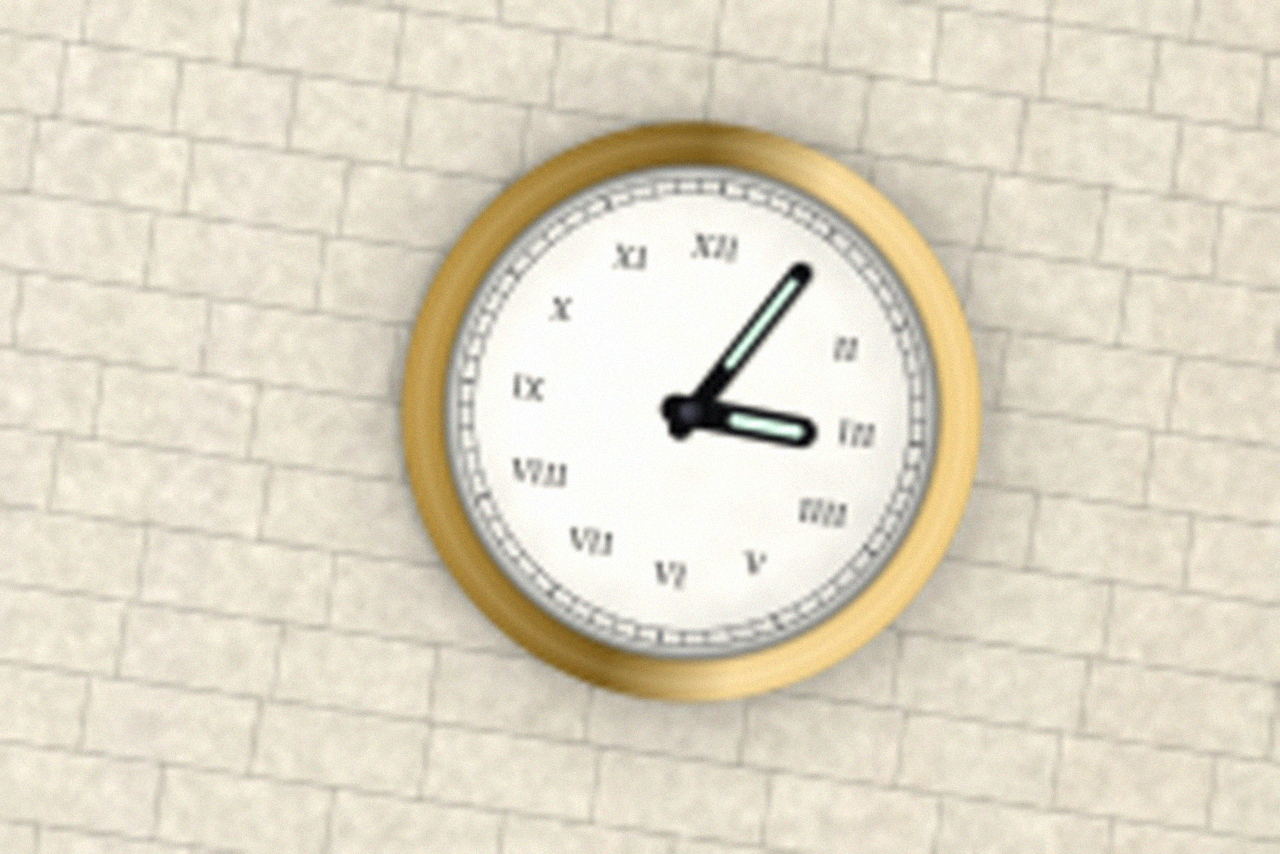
3 h 05 min
